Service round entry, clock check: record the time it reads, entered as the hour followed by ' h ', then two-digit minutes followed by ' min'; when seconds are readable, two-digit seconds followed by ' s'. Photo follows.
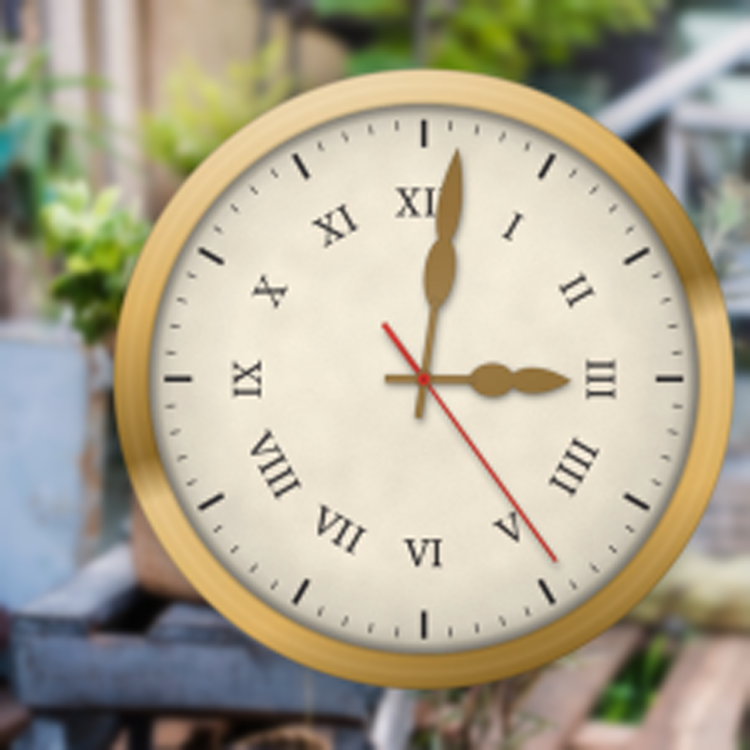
3 h 01 min 24 s
